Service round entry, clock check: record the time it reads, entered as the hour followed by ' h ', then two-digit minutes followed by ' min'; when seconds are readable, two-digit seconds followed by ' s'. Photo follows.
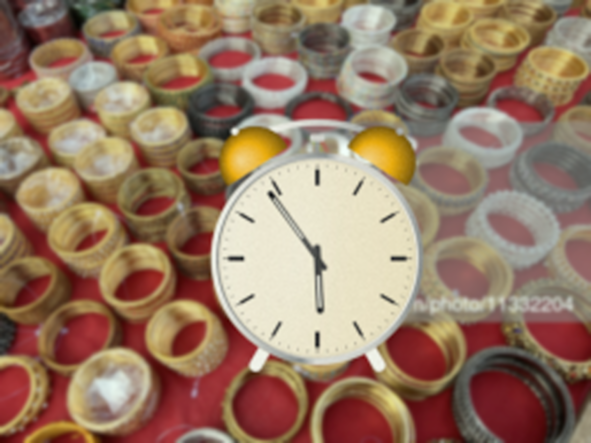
5 h 54 min
